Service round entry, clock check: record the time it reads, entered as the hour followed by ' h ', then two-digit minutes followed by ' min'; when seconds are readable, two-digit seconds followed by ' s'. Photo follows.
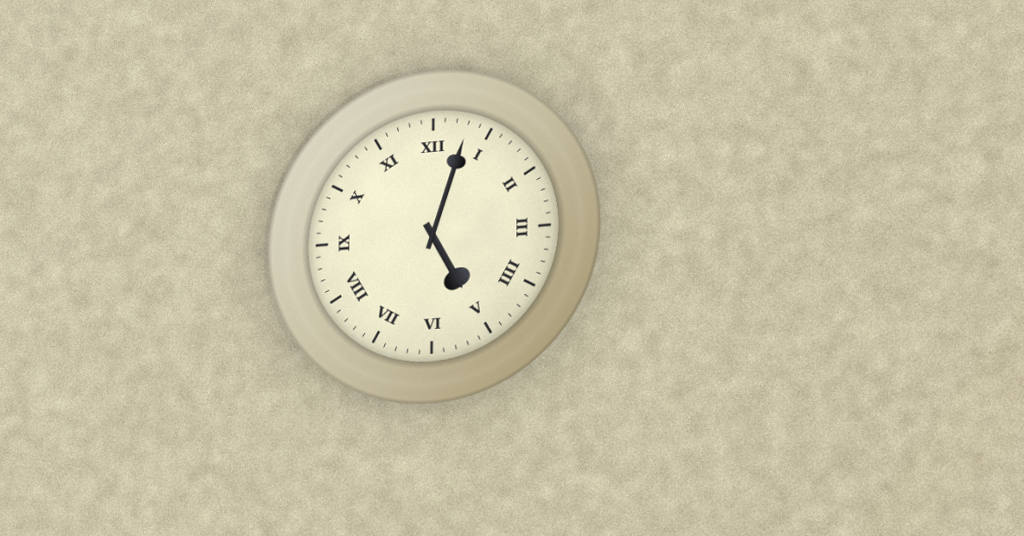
5 h 03 min
